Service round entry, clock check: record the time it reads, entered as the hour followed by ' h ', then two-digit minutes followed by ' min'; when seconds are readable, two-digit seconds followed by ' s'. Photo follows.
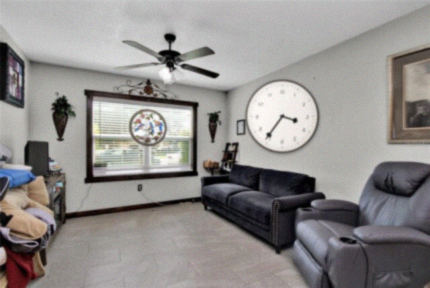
3 h 36 min
